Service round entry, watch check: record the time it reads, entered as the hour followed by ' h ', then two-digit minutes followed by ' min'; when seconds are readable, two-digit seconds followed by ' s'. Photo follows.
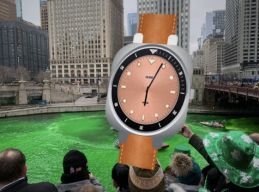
6 h 04 min
